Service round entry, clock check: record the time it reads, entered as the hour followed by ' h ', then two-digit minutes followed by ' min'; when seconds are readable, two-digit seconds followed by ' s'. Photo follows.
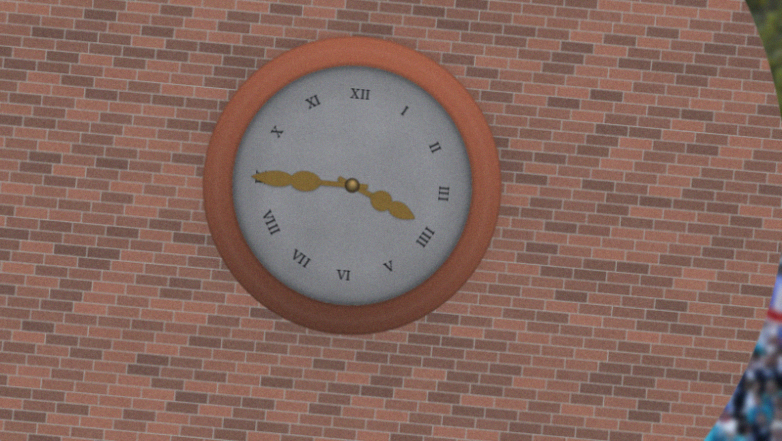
3 h 45 min
